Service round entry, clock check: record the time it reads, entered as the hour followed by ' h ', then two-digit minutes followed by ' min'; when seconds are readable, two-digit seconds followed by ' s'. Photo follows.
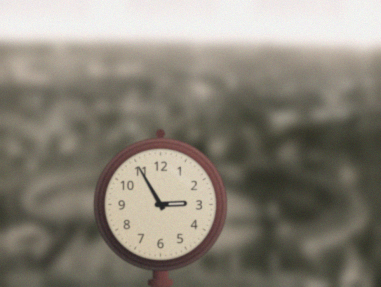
2 h 55 min
